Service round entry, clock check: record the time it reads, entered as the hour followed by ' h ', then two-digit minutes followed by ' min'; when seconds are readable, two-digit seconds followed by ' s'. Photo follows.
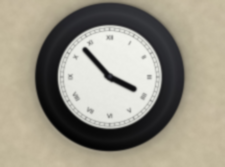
3 h 53 min
